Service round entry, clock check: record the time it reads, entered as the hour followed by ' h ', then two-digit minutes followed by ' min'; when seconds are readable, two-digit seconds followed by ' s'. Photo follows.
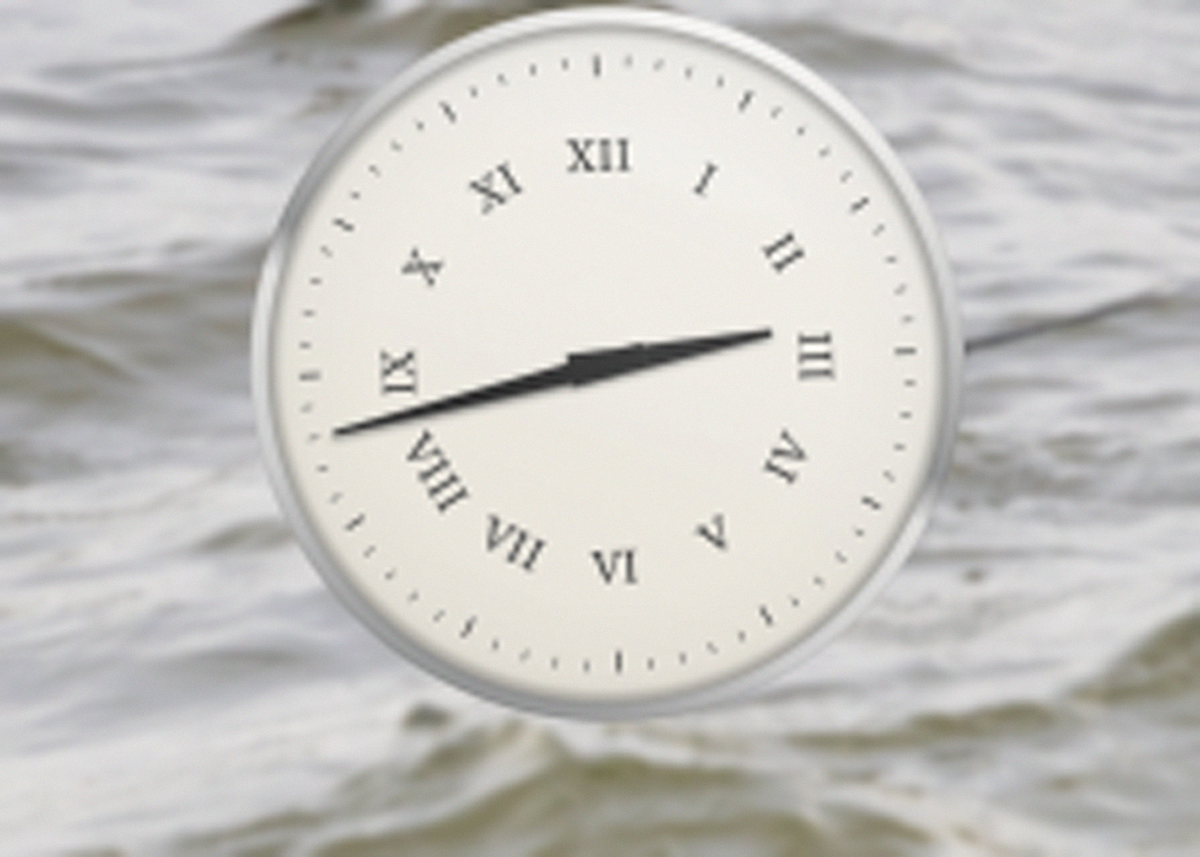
2 h 43 min
